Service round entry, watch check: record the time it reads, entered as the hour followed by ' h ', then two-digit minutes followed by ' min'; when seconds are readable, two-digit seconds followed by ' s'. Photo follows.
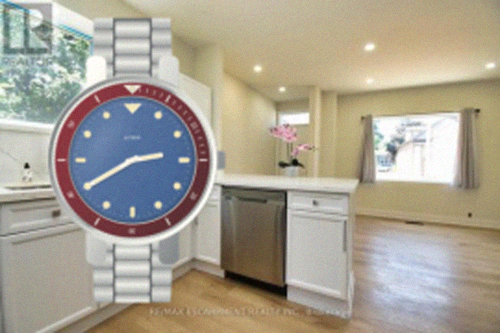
2 h 40 min
